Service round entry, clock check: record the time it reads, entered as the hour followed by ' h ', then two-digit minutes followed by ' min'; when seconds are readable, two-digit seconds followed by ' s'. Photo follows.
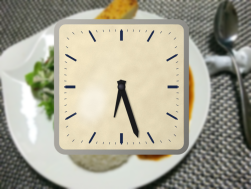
6 h 27 min
